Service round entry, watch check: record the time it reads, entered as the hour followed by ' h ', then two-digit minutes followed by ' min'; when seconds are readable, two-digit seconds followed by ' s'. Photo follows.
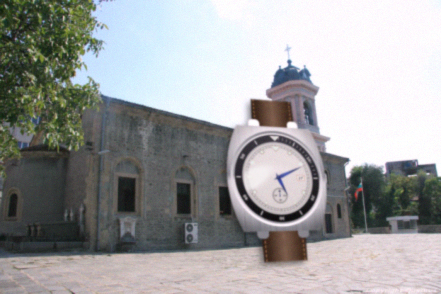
5 h 11 min
